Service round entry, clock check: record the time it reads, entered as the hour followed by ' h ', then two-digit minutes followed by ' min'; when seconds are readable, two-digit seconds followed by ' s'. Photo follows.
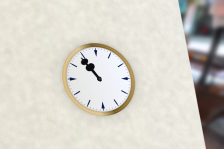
10 h 54 min
